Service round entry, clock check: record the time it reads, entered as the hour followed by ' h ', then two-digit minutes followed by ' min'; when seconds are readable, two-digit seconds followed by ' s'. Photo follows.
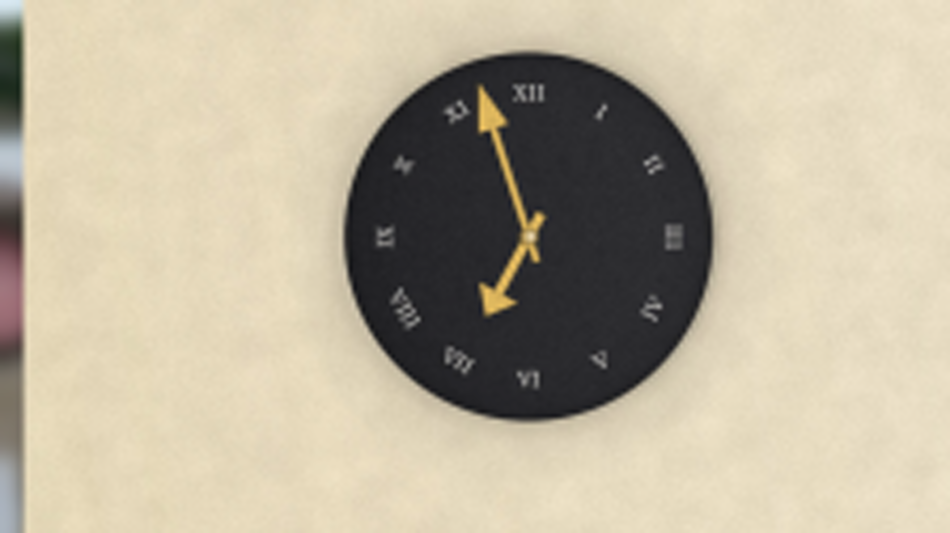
6 h 57 min
